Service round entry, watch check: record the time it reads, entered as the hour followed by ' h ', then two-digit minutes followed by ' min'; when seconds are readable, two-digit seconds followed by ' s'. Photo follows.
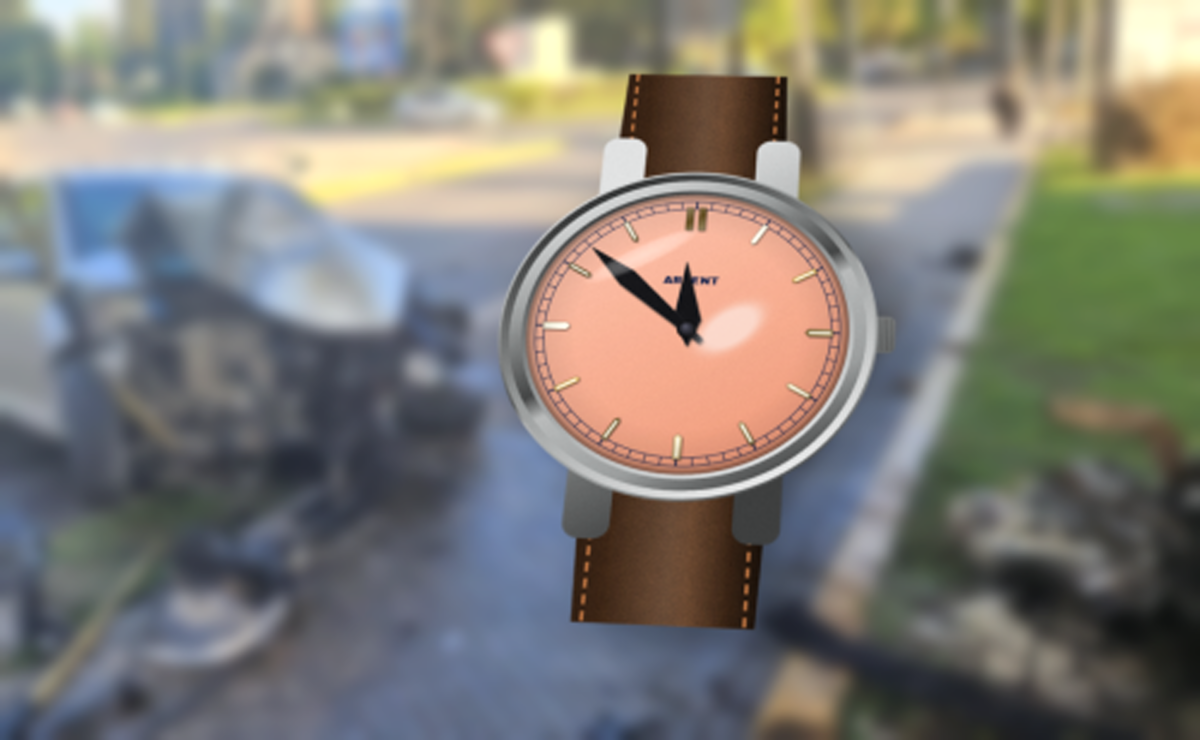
11 h 52 min
